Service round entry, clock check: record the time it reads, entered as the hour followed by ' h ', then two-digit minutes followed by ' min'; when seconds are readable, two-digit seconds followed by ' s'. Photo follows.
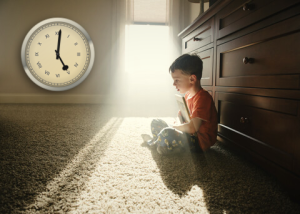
5 h 01 min
